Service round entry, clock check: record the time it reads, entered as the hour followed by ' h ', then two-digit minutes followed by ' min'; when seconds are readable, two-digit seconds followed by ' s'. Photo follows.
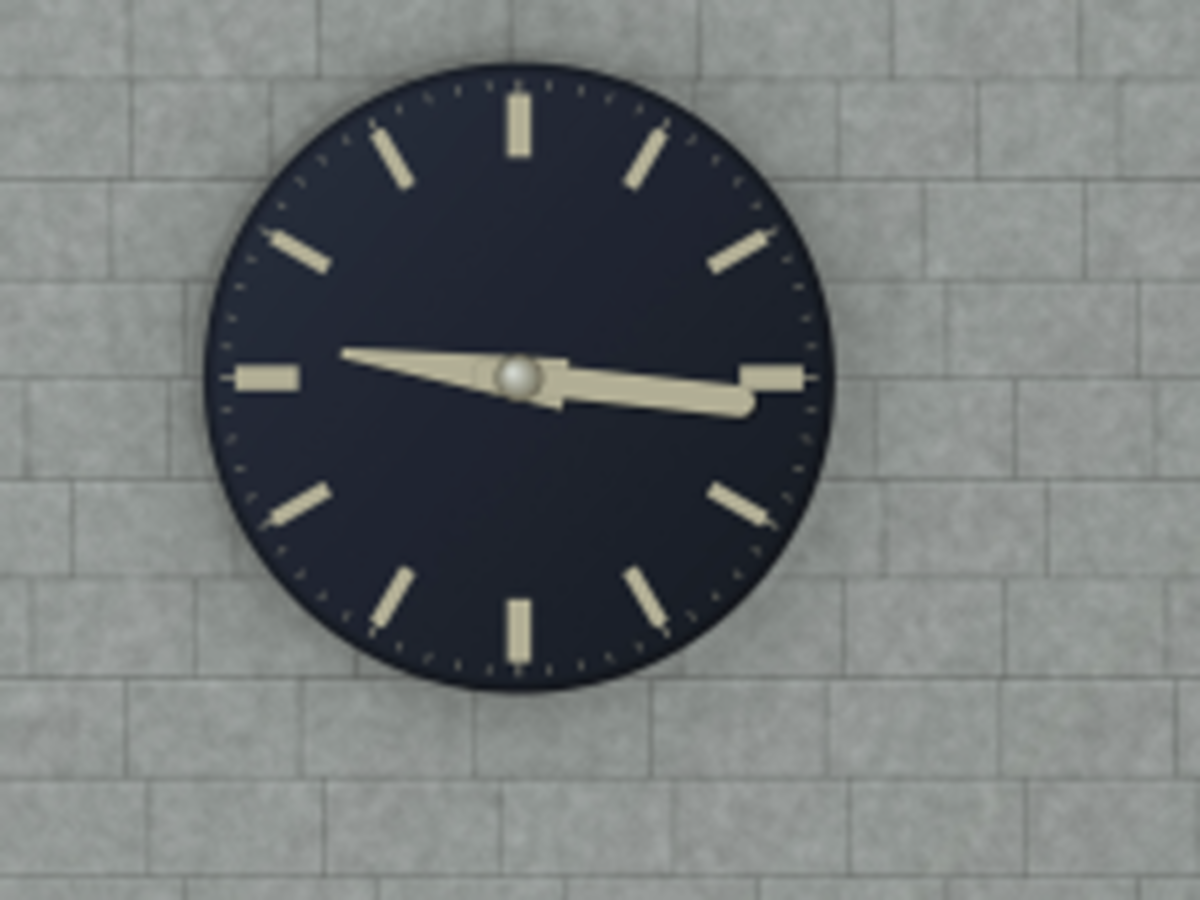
9 h 16 min
